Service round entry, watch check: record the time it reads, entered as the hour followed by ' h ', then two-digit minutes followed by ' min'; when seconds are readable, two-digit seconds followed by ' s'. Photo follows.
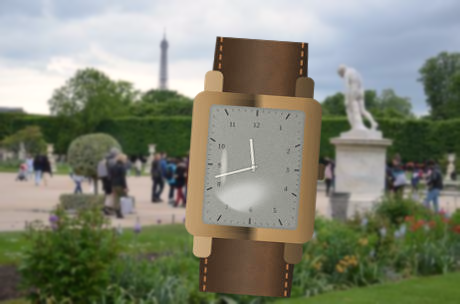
11 h 42 min
